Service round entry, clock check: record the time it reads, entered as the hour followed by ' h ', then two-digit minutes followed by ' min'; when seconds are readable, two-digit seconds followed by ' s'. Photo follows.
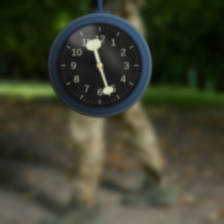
11 h 27 min
